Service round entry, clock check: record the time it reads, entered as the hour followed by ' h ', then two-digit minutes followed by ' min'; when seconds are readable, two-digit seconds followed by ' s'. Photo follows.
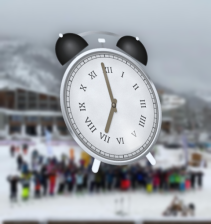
6 h 59 min
